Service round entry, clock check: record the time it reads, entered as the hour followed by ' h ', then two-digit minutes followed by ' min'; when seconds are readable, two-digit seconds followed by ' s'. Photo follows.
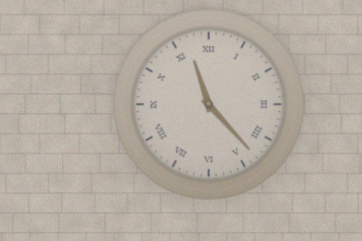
11 h 23 min
